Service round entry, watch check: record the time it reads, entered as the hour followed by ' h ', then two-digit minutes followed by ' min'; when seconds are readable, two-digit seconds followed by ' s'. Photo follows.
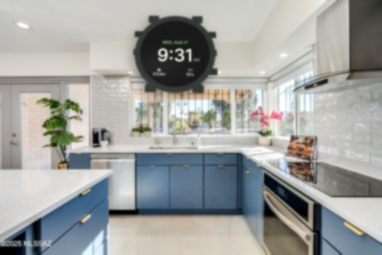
9 h 31 min
